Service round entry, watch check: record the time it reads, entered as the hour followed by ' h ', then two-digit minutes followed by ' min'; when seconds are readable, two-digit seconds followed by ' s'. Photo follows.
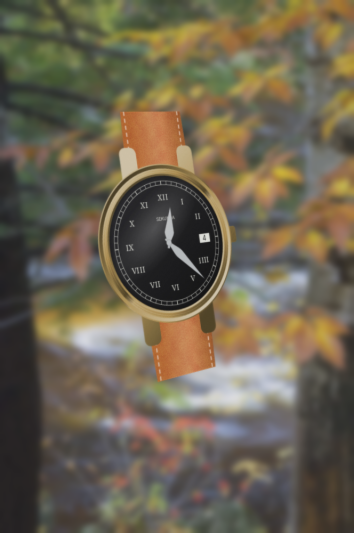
12 h 23 min
